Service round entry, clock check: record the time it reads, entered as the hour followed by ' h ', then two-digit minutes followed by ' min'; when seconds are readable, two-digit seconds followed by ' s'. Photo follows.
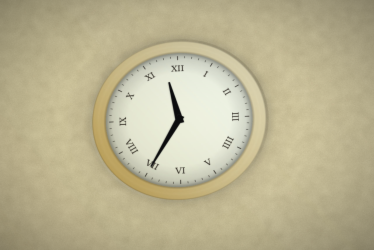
11 h 35 min
